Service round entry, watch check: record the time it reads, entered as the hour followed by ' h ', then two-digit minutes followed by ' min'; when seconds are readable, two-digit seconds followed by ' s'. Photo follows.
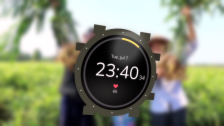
23 h 40 min
